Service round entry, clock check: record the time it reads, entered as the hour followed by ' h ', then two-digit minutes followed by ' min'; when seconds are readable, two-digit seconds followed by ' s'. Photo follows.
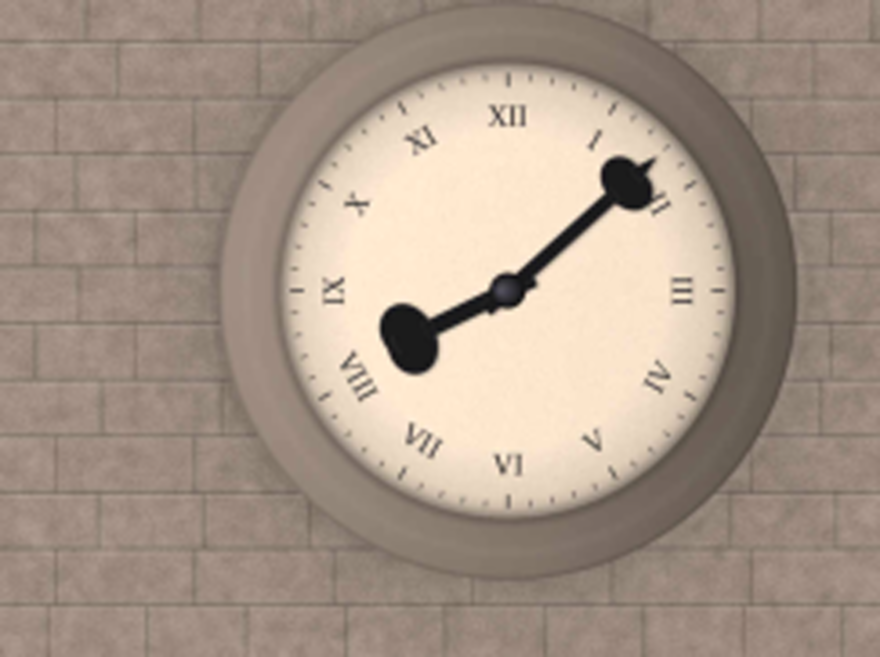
8 h 08 min
